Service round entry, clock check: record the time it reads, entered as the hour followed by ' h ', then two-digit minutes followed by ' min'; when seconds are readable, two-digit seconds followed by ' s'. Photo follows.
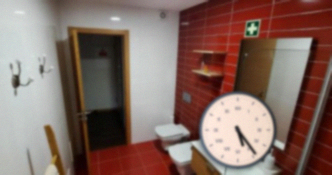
5 h 24 min
